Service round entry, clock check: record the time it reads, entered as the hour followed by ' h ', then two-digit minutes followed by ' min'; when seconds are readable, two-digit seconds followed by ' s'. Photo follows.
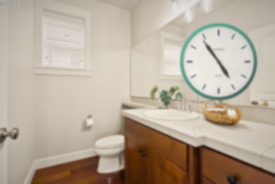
4 h 54 min
